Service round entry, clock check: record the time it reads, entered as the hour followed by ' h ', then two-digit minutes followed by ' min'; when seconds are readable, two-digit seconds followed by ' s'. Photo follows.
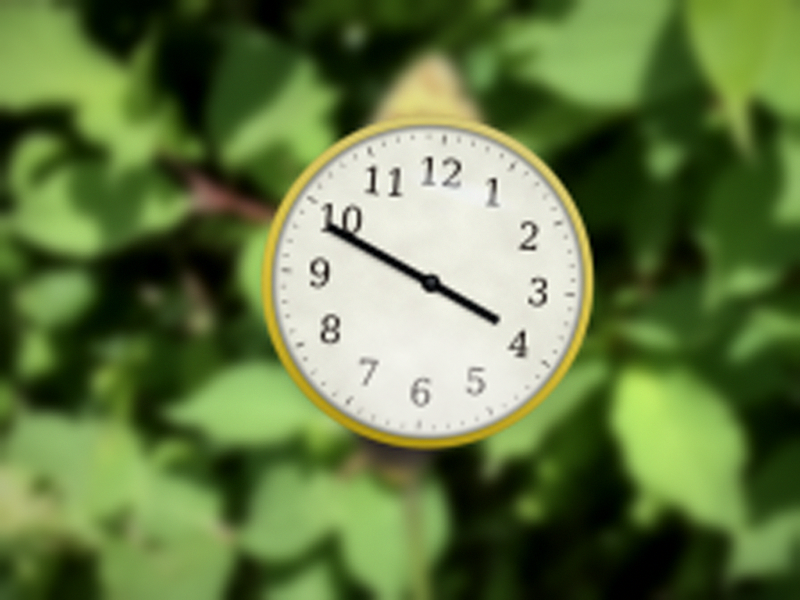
3 h 49 min
